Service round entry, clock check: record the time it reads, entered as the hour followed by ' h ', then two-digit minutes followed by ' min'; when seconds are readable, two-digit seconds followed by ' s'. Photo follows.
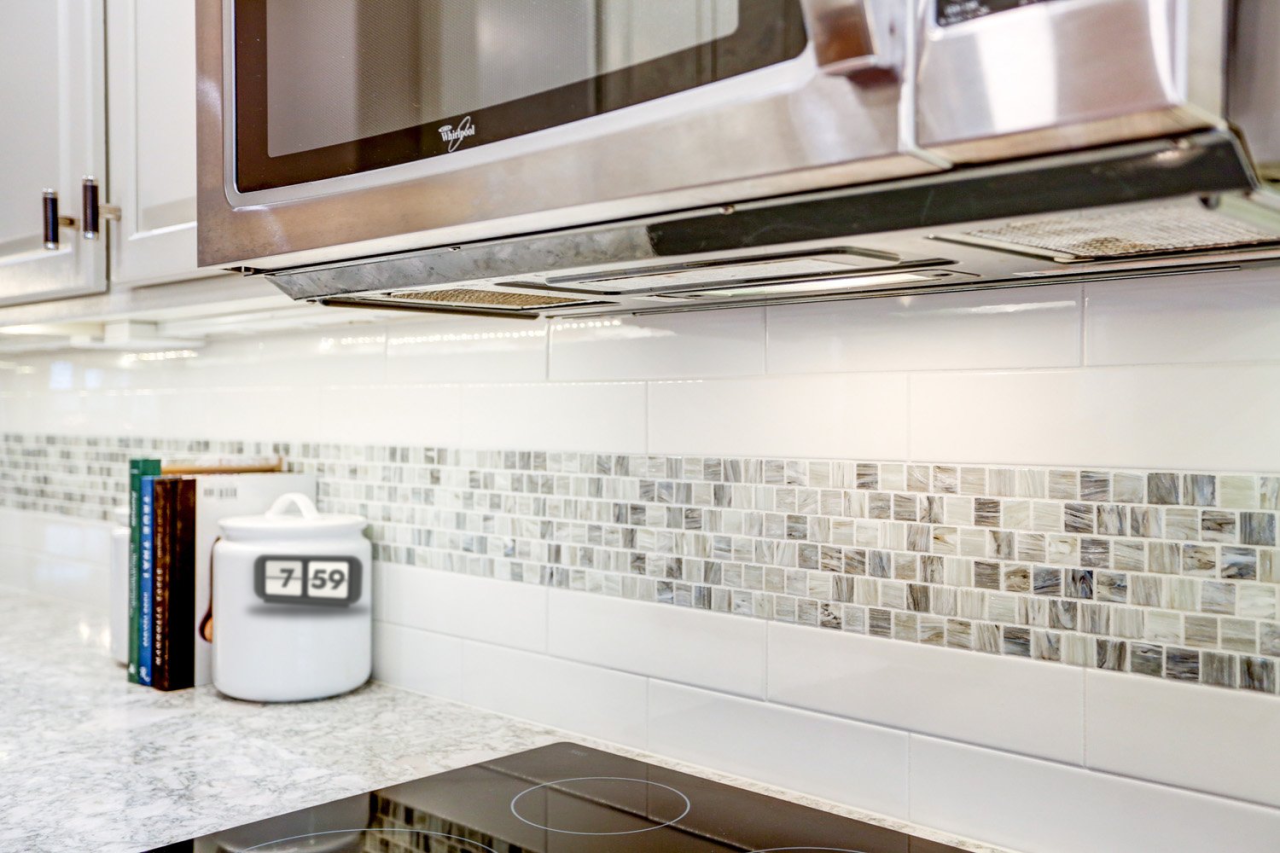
7 h 59 min
